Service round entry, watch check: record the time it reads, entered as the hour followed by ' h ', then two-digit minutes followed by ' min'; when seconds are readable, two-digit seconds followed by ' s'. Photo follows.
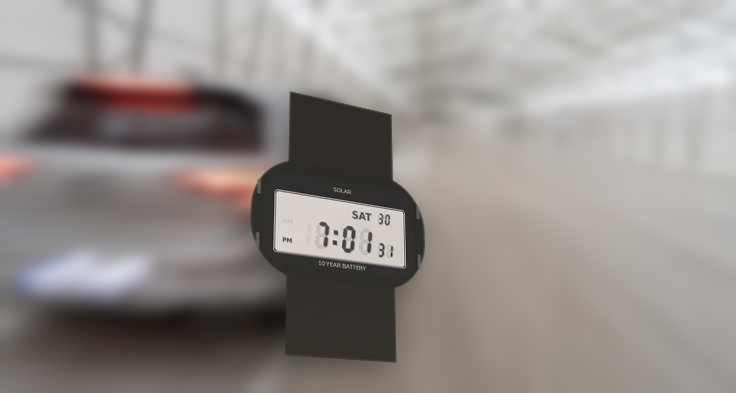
7 h 01 min 31 s
